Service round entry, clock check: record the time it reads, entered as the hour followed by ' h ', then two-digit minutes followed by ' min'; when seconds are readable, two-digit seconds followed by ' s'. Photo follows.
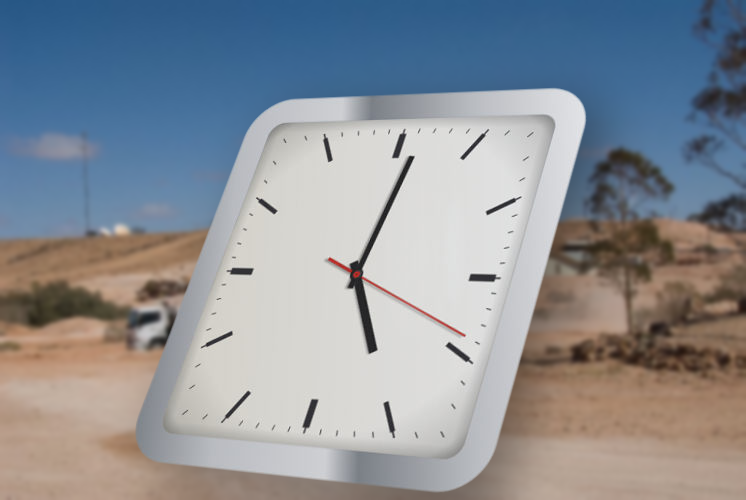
5 h 01 min 19 s
